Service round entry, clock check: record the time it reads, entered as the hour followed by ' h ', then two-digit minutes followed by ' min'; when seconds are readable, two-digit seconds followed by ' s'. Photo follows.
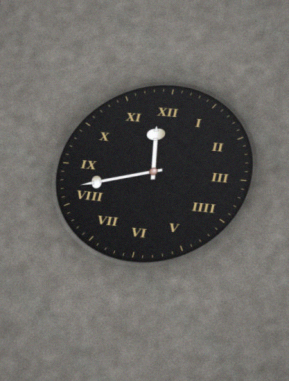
11 h 42 min
